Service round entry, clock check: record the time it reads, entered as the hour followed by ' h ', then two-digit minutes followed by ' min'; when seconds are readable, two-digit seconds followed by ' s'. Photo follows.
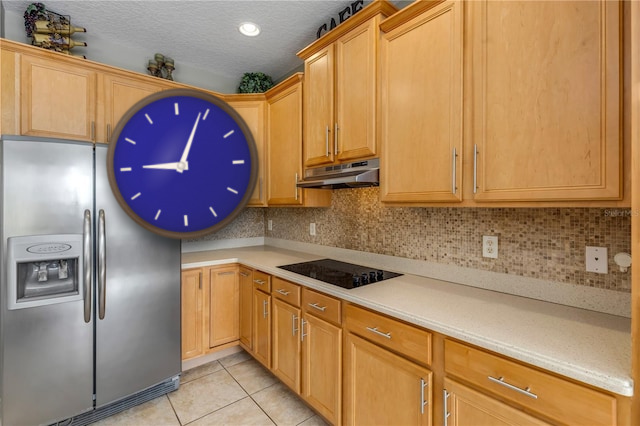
9 h 04 min
